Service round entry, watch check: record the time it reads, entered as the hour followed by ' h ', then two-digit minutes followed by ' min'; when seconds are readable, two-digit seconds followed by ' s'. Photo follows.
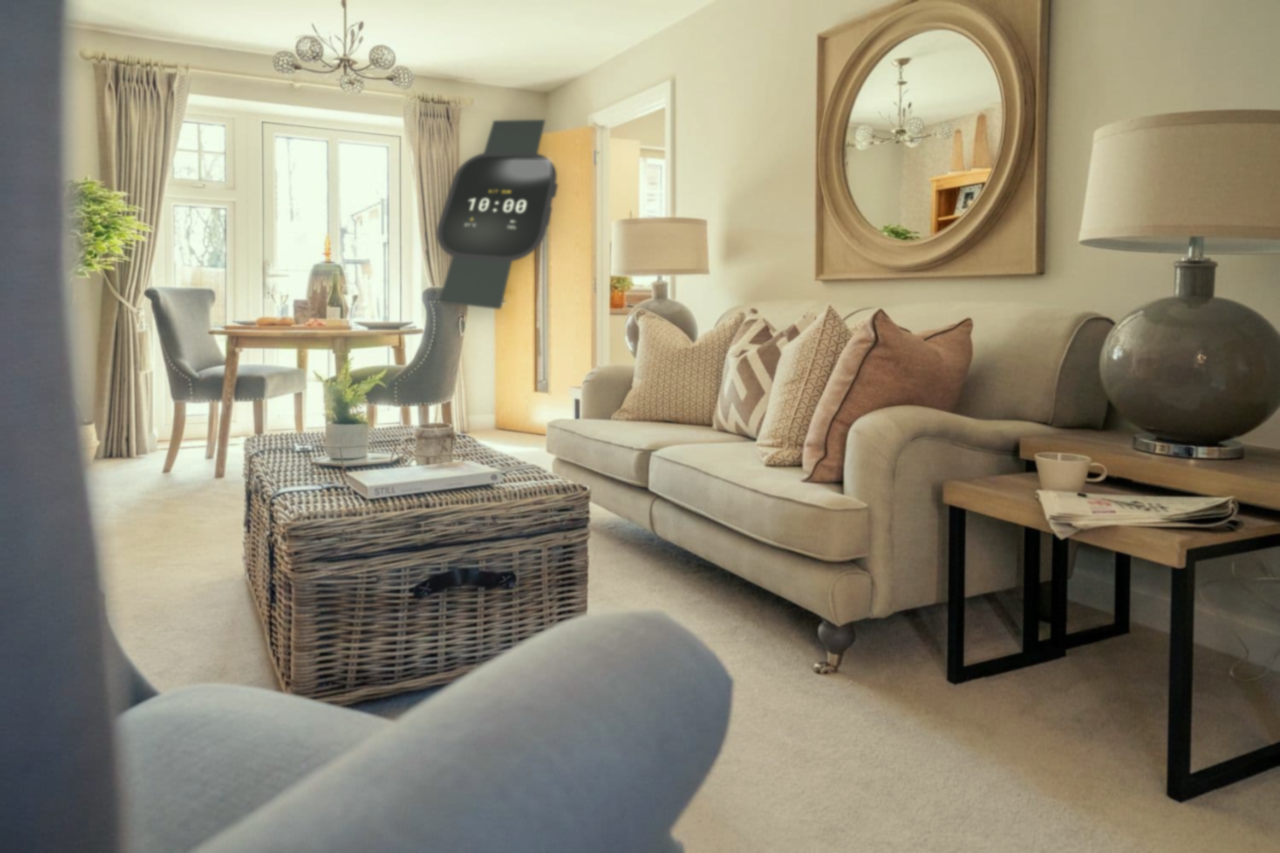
10 h 00 min
